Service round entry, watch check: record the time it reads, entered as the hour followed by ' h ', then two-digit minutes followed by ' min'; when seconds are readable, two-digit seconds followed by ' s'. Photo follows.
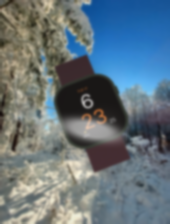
6 h 23 min
